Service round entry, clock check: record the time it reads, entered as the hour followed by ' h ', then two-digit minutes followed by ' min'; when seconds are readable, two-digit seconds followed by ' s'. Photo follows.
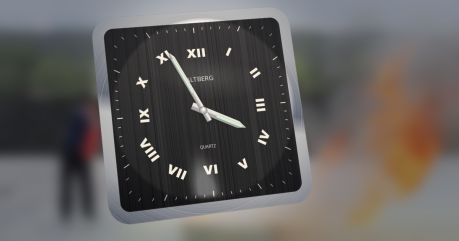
3 h 56 min
